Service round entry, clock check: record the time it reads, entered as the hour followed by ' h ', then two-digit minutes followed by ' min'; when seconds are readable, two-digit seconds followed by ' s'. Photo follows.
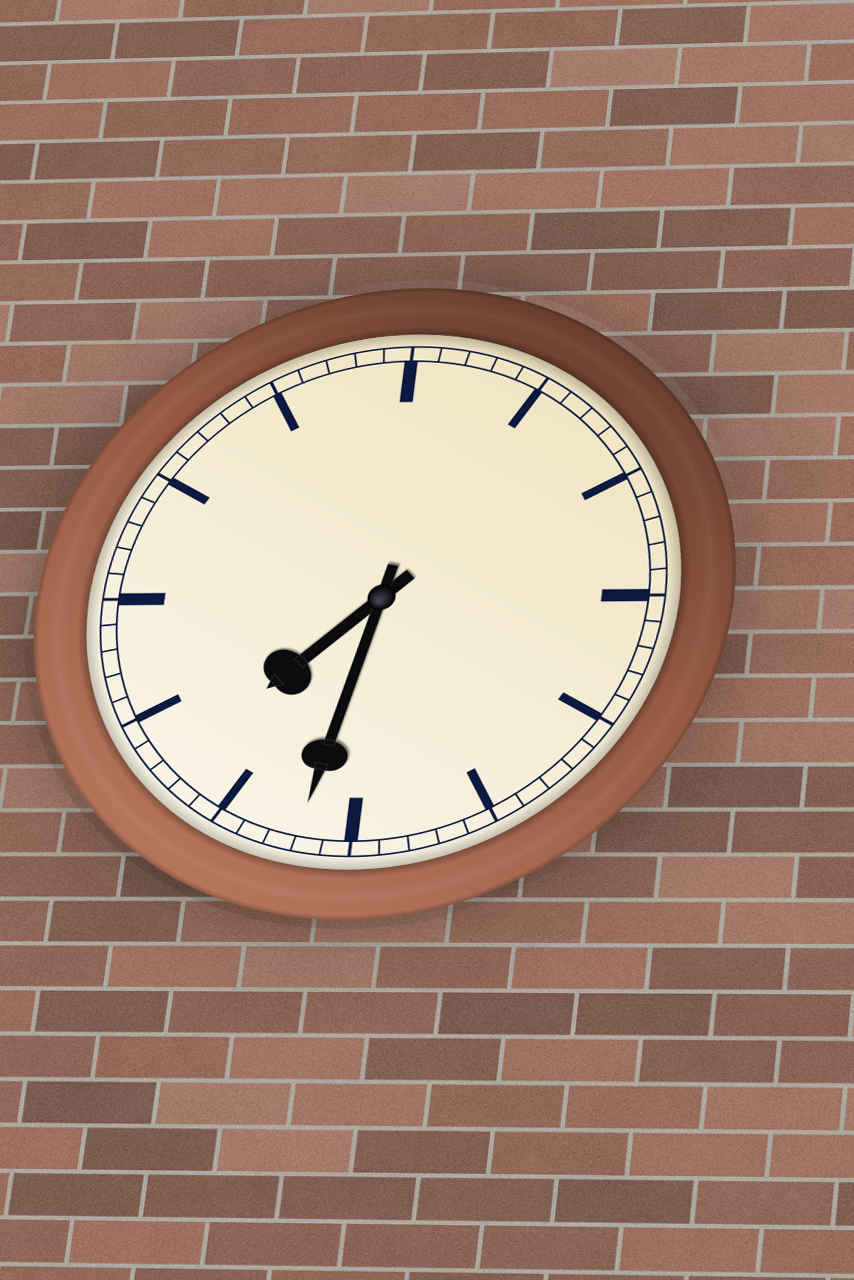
7 h 32 min
